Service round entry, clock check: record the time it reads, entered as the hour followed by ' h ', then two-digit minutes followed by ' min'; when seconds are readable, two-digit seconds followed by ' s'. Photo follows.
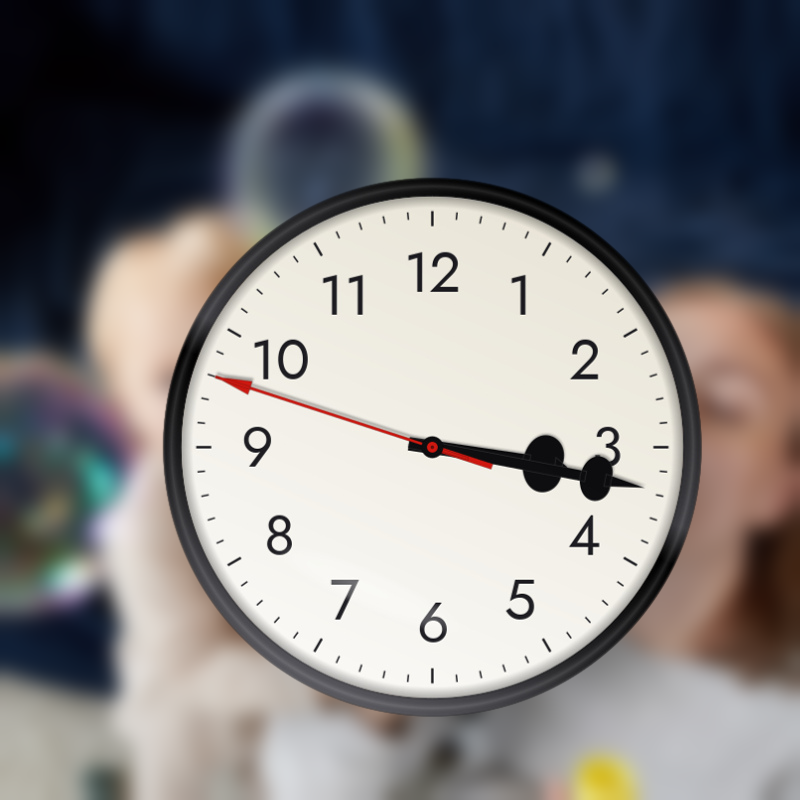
3 h 16 min 48 s
